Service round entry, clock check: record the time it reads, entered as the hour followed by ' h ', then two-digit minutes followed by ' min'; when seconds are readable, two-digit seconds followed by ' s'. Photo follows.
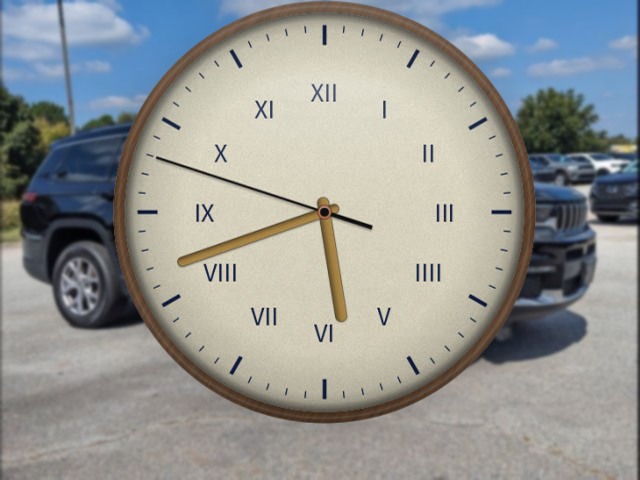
5 h 41 min 48 s
